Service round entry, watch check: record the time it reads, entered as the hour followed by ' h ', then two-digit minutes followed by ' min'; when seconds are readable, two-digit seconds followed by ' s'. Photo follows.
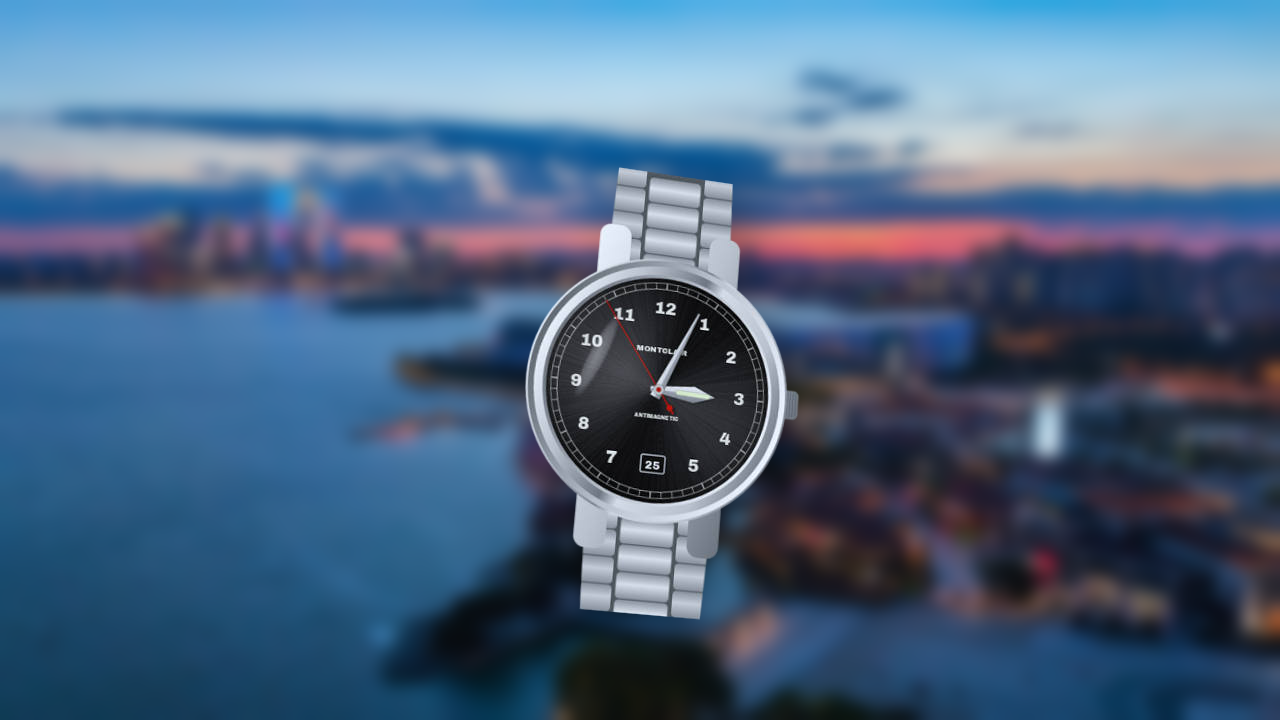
3 h 03 min 54 s
